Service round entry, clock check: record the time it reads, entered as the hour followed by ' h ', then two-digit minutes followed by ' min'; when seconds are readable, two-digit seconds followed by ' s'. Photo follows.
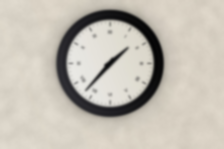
1 h 37 min
